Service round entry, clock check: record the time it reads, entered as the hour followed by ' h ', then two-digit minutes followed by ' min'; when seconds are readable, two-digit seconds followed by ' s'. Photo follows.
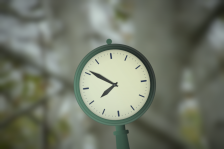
7 h 51 min
